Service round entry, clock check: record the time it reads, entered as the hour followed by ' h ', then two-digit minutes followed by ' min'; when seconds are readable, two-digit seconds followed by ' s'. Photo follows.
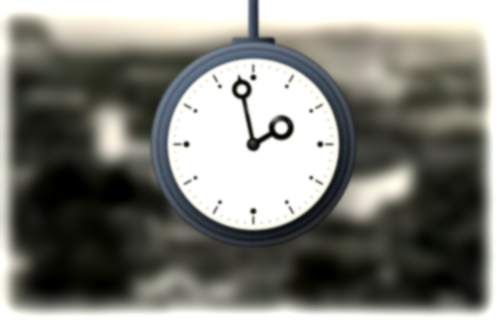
1 h 58 min
